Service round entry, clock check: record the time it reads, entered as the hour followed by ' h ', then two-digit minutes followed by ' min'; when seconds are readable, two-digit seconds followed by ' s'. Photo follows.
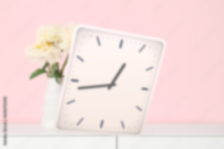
12 h 43 min
